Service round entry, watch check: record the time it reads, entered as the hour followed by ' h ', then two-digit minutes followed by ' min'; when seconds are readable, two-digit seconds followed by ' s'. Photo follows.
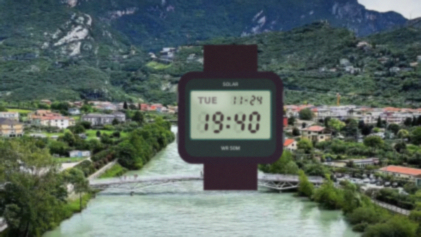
19 h 40 min
